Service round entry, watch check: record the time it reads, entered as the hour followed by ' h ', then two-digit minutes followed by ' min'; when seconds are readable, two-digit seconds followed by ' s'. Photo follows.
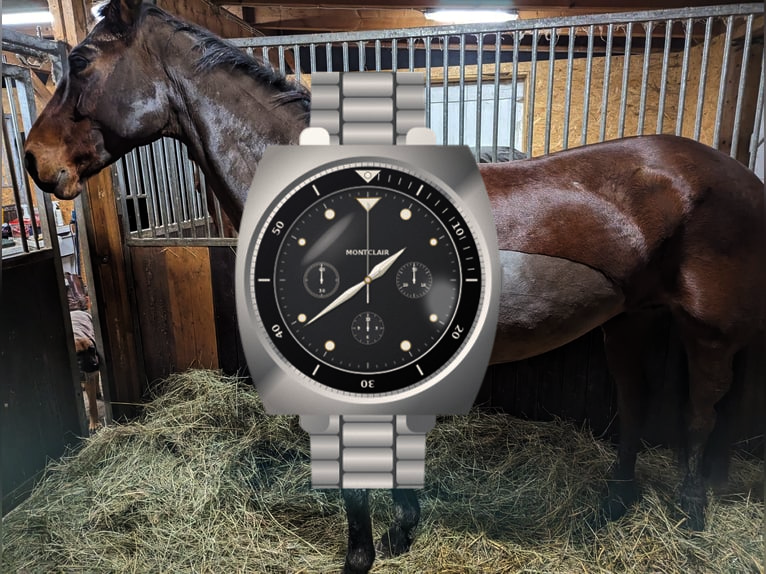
1 h 39 min
